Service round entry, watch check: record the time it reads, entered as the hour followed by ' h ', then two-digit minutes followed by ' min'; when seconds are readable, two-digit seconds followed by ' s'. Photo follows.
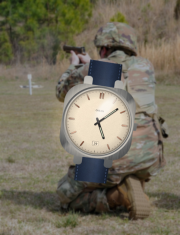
5 h 08 min
